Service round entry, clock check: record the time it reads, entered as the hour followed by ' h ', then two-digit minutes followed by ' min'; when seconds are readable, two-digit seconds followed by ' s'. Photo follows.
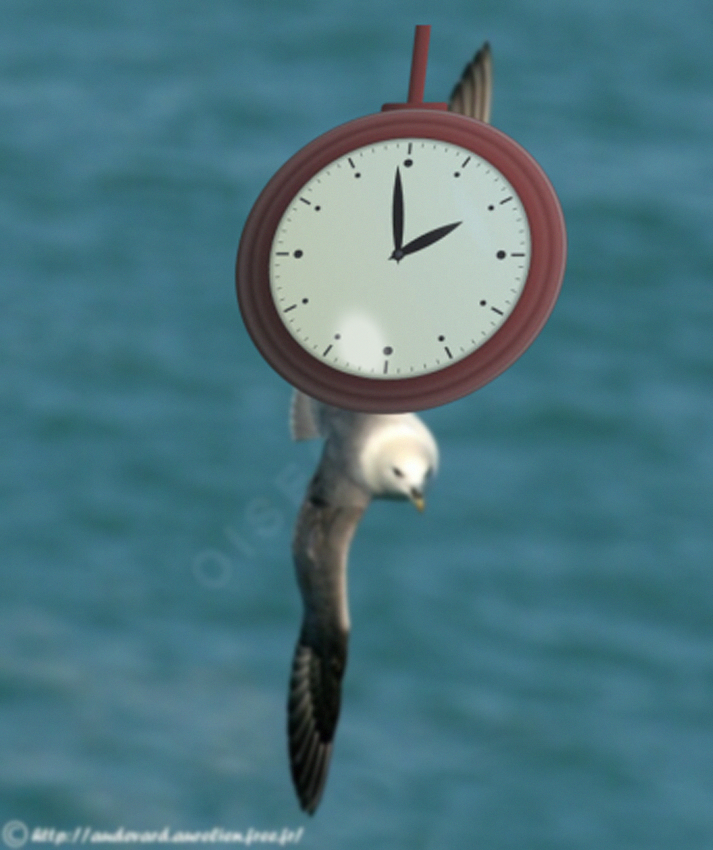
1 h 59 min
